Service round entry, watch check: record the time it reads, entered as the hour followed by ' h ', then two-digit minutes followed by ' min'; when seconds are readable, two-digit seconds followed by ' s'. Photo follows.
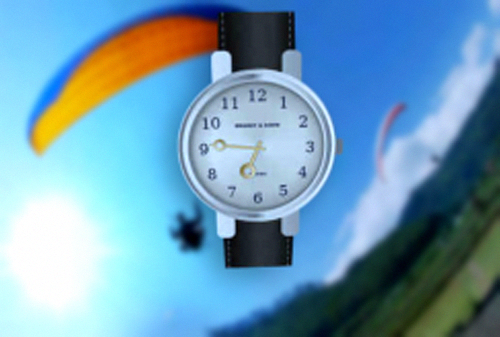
6 h 46 min
